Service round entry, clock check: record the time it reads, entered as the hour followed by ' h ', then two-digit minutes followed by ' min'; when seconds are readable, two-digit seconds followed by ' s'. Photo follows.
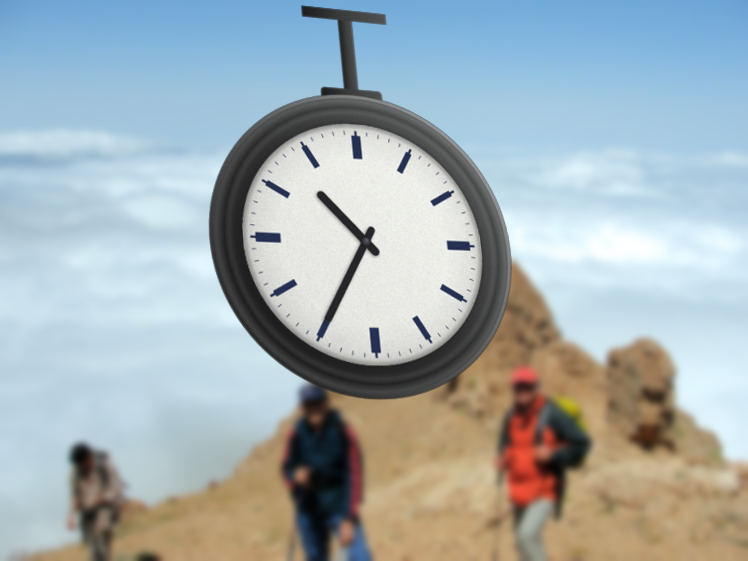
10 h 35 min
